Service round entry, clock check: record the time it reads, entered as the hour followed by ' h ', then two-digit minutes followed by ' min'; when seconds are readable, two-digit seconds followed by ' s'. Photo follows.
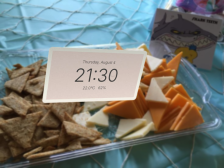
21 h 30 min
